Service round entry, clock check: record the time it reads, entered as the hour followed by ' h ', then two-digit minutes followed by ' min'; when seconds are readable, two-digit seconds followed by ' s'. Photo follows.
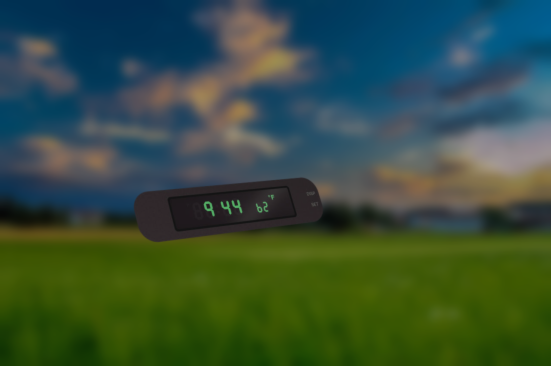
9 h 44 min
